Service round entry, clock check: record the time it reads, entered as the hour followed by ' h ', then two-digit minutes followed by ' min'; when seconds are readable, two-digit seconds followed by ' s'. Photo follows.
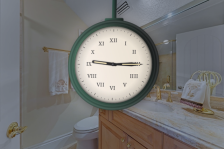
9 h 15 min
